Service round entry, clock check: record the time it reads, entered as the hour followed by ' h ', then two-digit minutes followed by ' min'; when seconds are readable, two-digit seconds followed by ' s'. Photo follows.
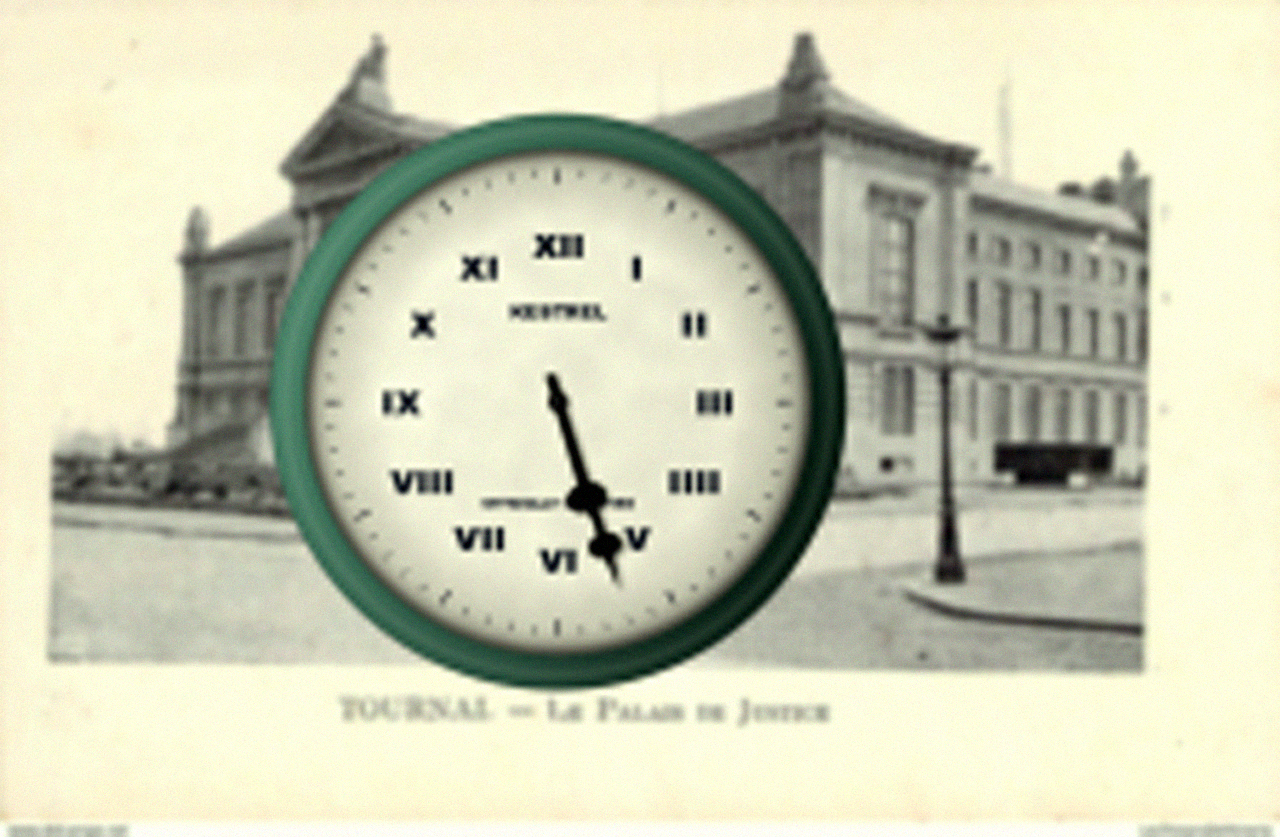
5 h 27 min
